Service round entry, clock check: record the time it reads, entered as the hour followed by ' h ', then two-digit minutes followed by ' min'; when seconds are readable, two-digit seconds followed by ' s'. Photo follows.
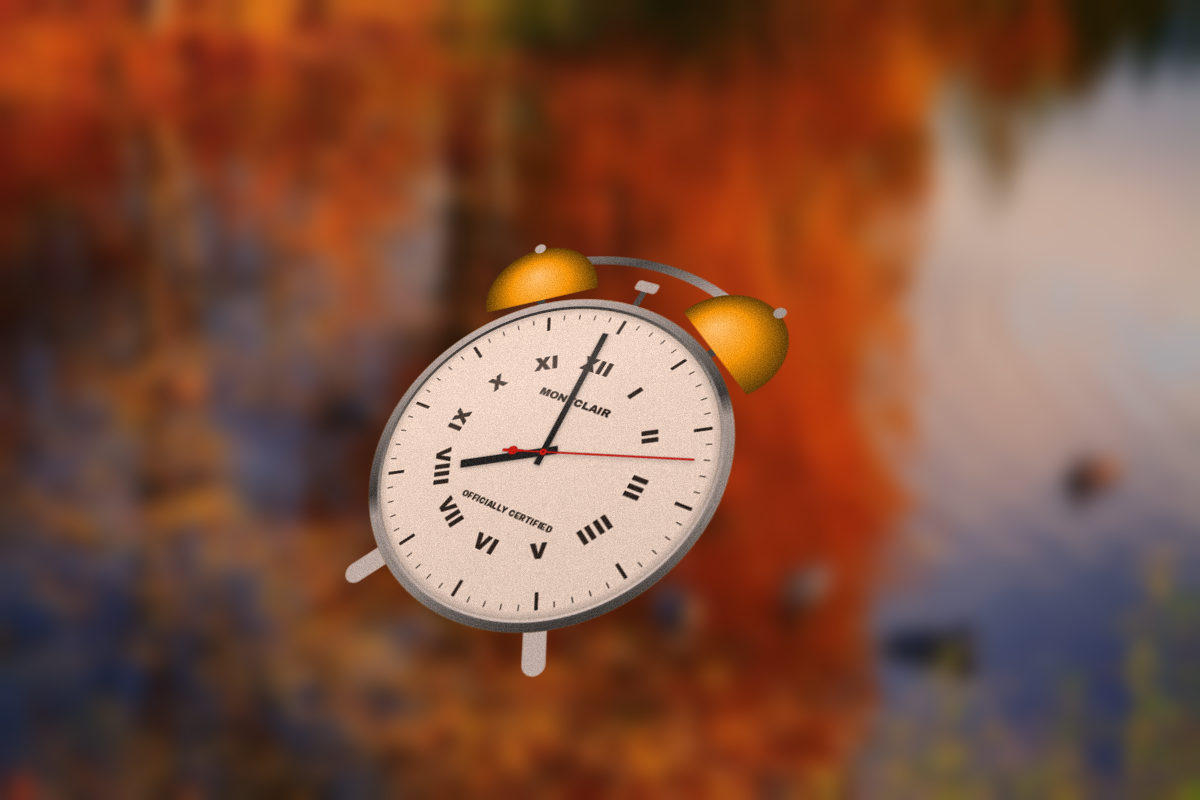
7 h 59 min 12 s
